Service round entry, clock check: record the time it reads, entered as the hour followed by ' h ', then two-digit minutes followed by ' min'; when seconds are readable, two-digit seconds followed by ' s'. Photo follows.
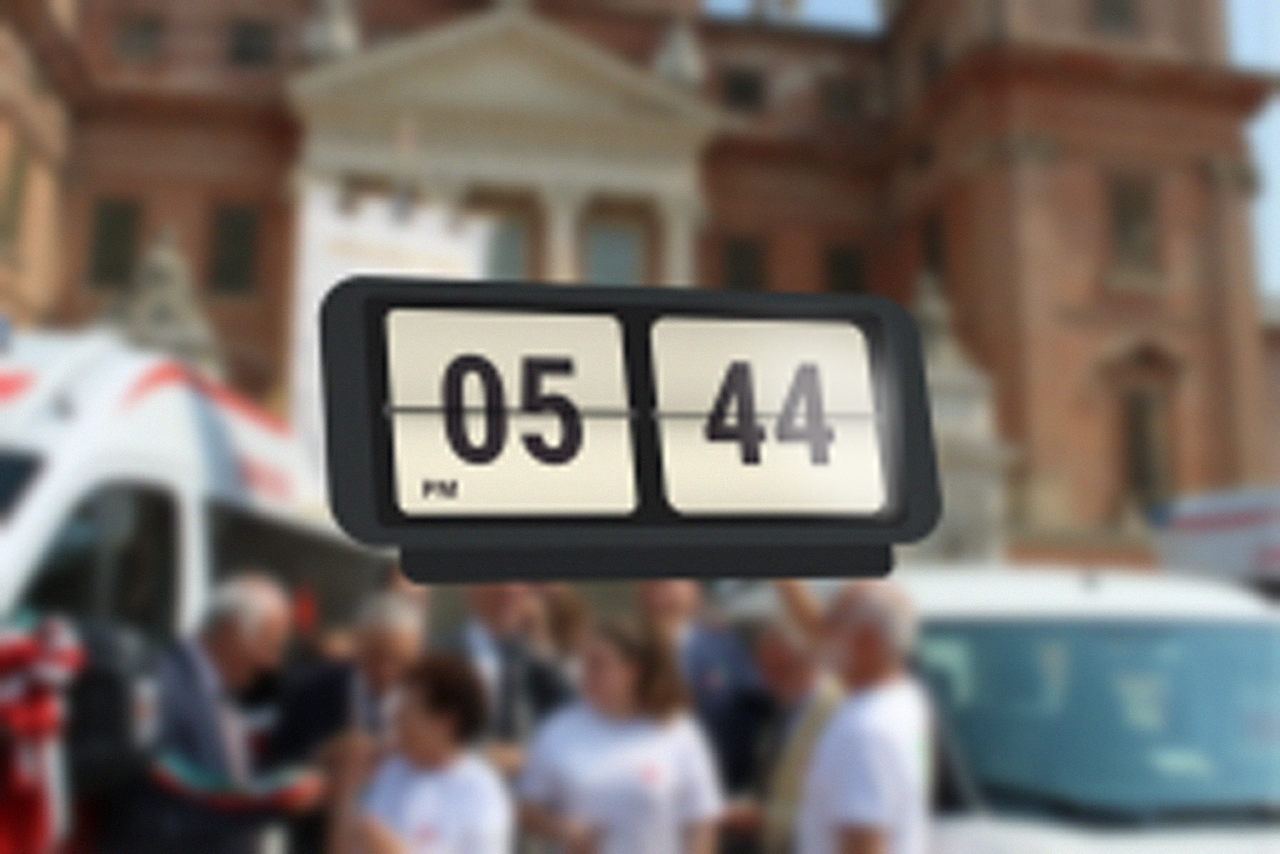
5 h 44 min
